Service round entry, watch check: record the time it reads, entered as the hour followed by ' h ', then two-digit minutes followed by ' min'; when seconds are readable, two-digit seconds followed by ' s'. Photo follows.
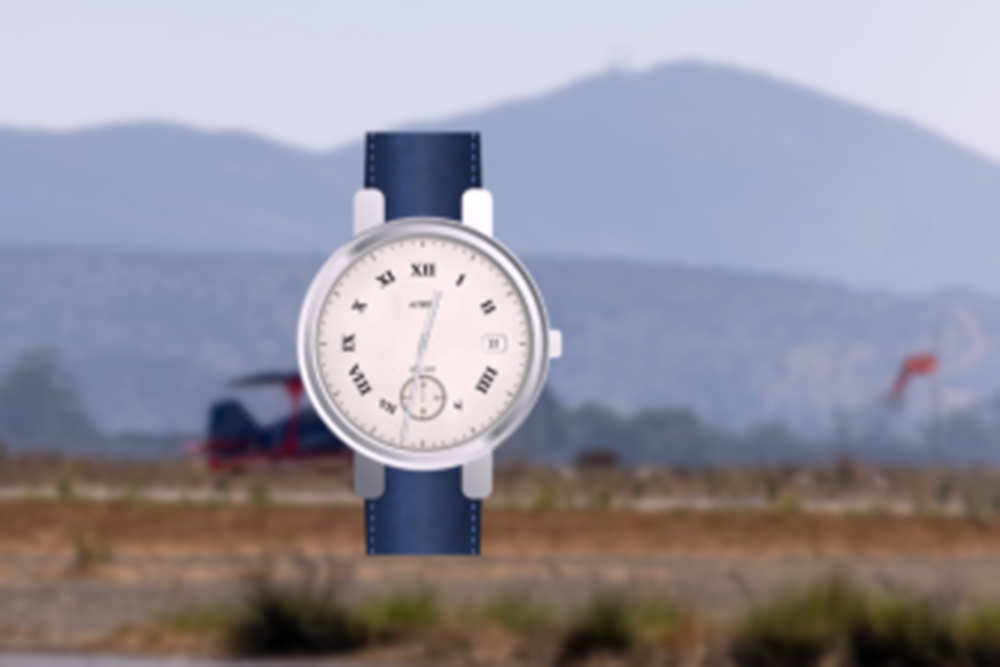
12 h 32 min
